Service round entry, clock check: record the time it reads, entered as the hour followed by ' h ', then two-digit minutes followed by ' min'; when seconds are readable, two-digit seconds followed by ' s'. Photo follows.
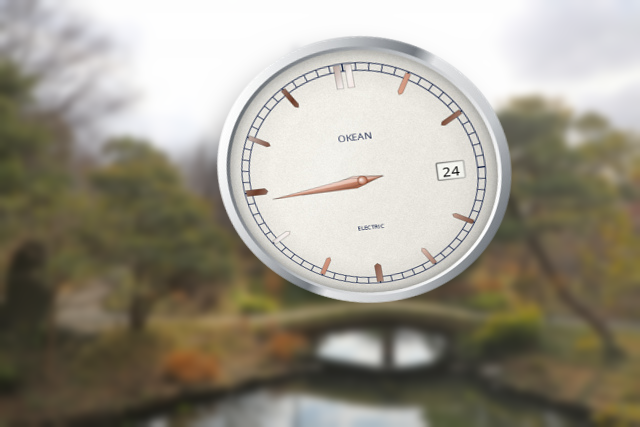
8 h 44 min
